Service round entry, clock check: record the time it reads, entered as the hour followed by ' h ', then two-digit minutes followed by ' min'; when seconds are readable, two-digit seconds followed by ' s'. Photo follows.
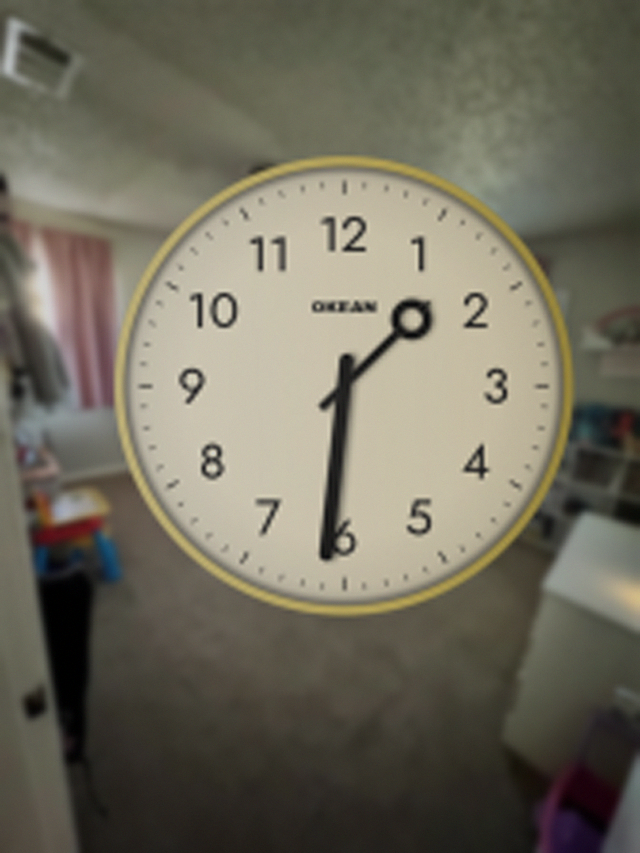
1 h 31 min
